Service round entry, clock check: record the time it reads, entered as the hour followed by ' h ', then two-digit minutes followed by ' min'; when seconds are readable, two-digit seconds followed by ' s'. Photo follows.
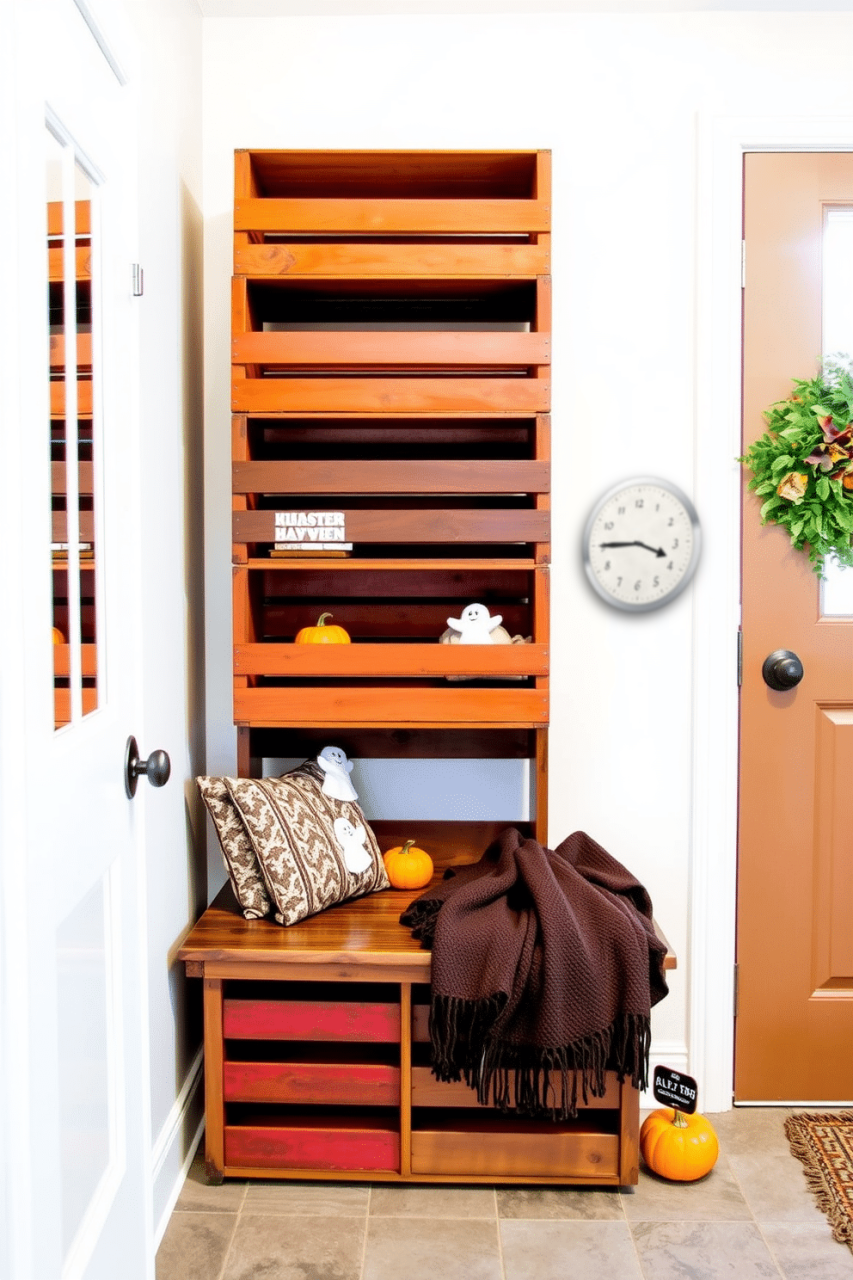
3 h 45 min
